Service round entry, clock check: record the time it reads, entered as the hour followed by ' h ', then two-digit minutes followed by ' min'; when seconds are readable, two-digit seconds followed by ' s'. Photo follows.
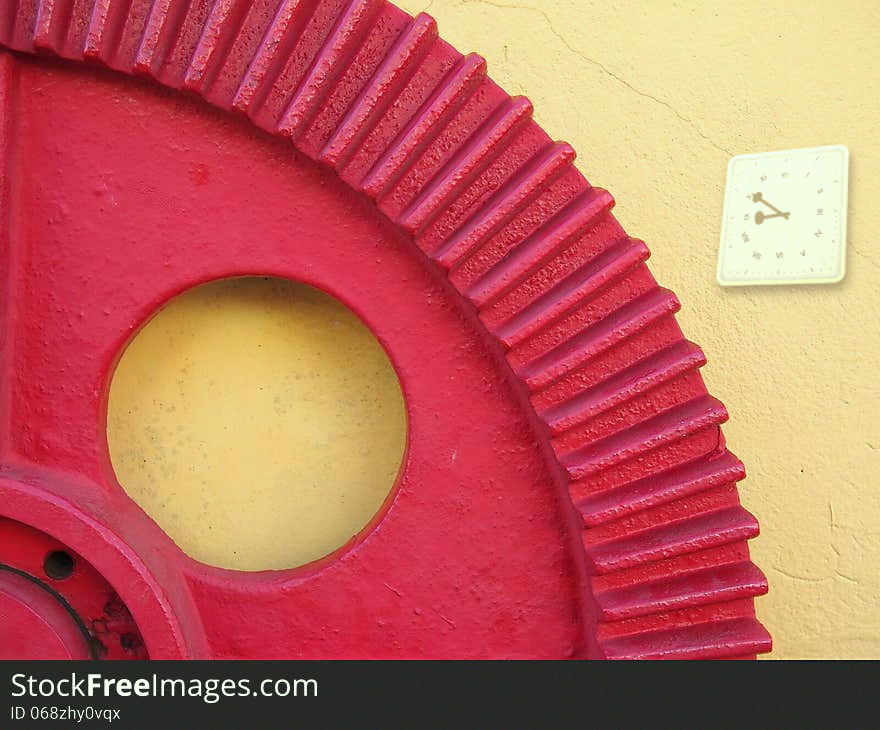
8 h 51 min
